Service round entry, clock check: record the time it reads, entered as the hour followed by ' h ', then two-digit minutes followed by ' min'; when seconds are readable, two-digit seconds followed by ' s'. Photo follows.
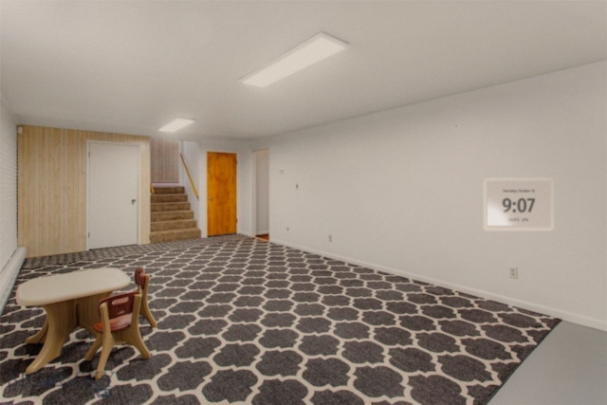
9 h 07 min
